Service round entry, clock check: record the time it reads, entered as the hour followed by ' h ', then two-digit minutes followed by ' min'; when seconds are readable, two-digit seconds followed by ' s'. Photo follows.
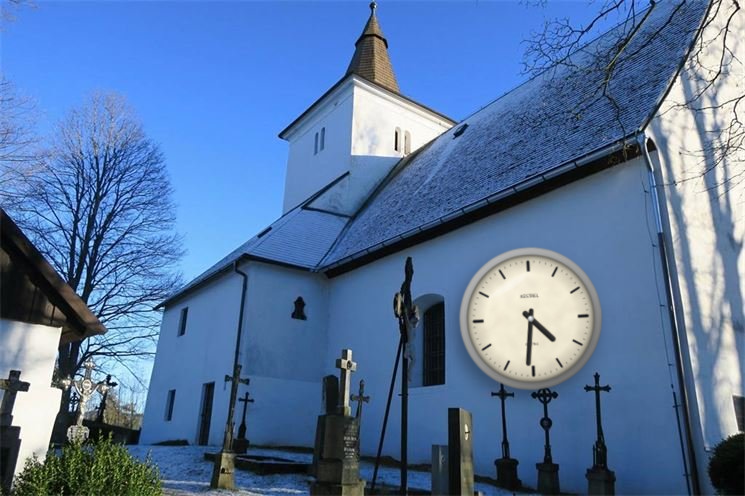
4 h 31 min
